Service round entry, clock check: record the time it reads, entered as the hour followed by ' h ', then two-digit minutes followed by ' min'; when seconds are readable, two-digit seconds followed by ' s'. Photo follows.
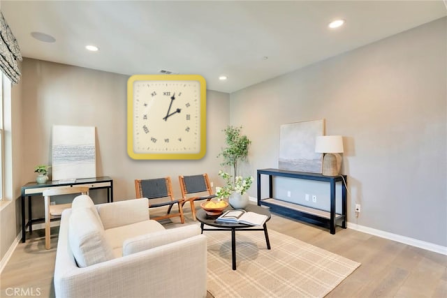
2 h 03 min
